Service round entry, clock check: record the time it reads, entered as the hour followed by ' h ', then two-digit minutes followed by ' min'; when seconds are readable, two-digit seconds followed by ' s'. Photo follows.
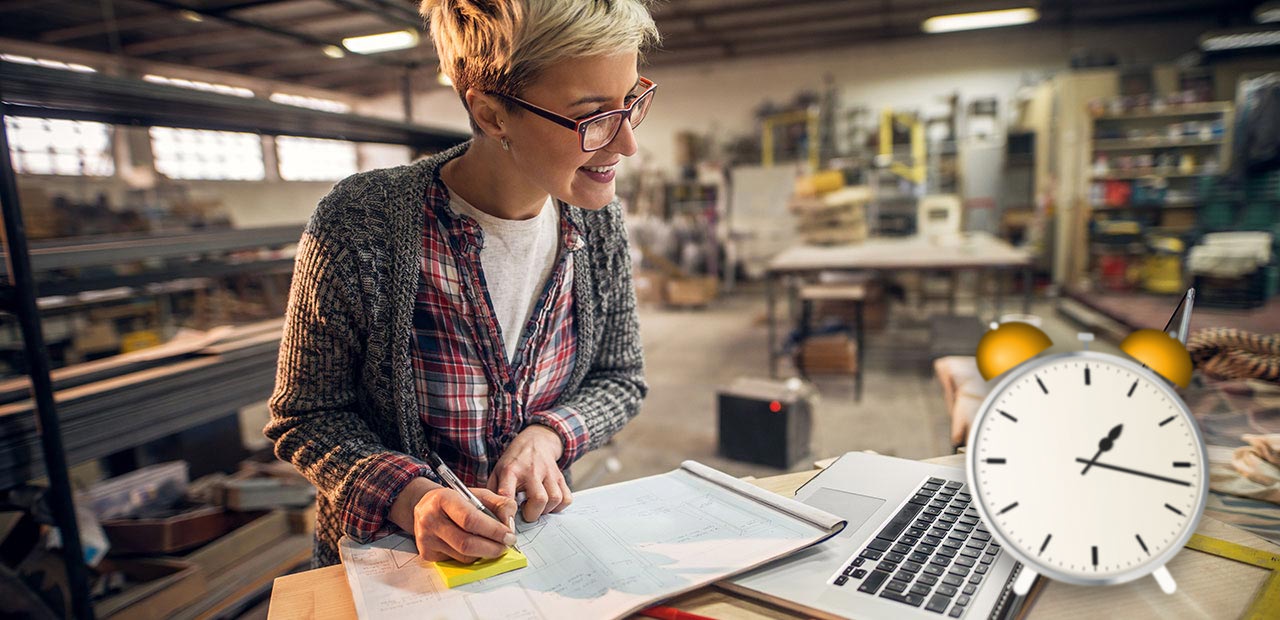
1 h 17 min
